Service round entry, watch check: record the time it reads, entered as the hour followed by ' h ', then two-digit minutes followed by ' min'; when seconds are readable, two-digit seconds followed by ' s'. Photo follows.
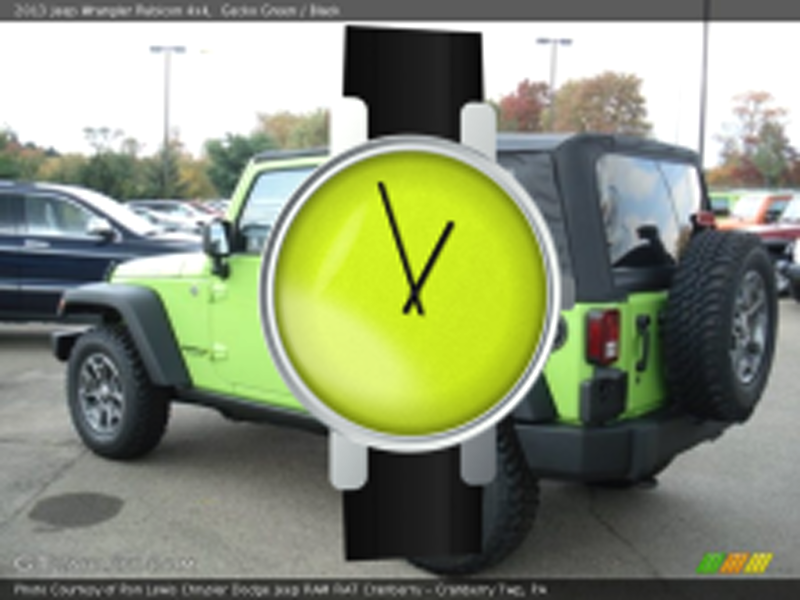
12 h 57 min
